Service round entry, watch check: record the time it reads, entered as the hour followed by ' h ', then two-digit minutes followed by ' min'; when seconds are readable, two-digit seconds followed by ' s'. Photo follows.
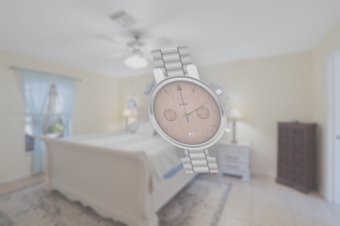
2 h 11 min
